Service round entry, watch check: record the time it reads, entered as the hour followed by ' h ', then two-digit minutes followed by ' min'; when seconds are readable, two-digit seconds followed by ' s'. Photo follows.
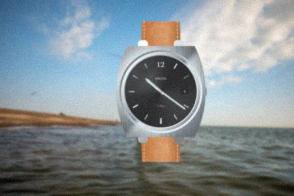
10 h 21 min
